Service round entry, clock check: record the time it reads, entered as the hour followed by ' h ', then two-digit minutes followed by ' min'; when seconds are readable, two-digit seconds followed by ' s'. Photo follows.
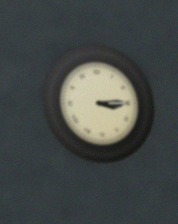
3 h 15 min
